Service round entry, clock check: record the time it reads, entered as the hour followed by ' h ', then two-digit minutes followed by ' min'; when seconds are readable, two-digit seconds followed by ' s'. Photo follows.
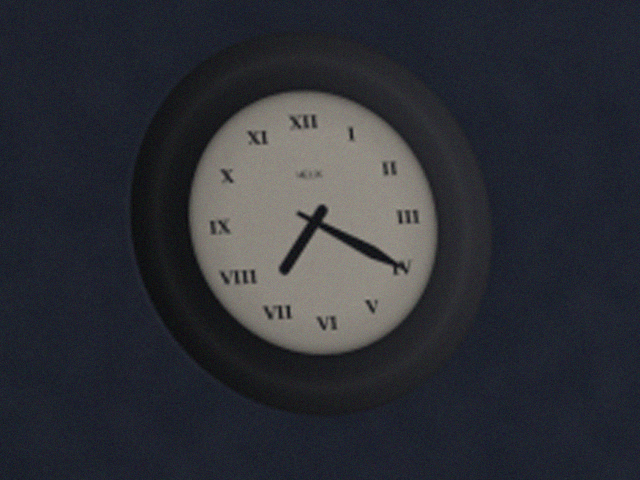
7 h 20 min
